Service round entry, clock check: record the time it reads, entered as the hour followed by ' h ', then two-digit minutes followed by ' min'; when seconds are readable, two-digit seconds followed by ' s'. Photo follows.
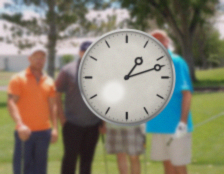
1 h 12 min
